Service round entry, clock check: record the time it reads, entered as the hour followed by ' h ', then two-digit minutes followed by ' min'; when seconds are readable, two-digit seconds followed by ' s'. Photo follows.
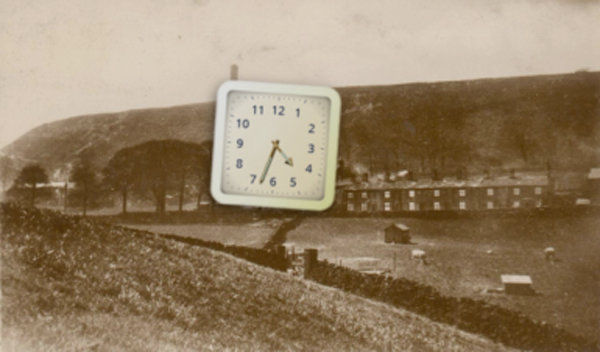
4 h 33 min
